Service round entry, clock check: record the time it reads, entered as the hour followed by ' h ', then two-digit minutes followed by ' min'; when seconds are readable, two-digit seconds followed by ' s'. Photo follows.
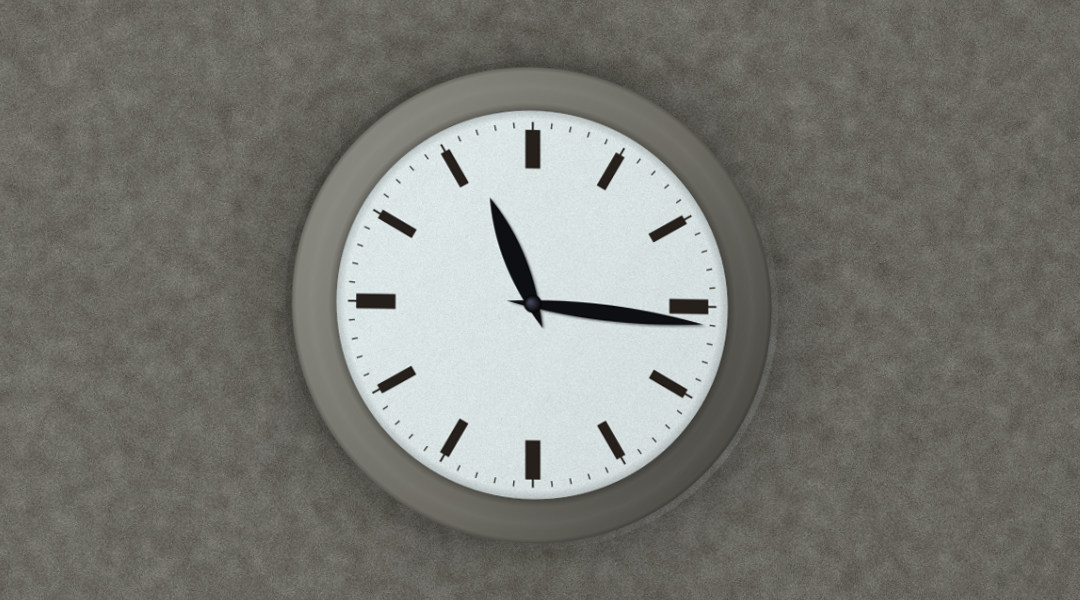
11 h 16 min
